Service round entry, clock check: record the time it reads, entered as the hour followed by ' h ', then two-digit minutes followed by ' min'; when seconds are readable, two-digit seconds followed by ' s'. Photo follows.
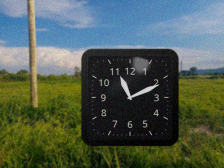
11 h 11 min
